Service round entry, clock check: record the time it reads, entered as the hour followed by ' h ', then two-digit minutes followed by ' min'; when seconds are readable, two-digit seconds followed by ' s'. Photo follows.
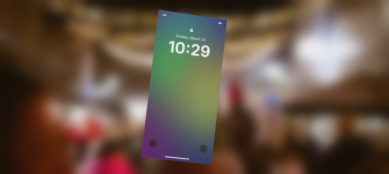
10 h 29 min
